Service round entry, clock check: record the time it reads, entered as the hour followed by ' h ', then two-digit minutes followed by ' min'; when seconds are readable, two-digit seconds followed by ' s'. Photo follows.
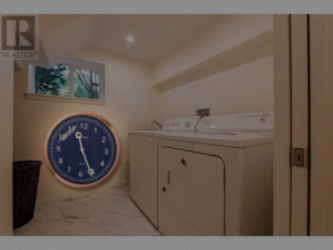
11 h 26 min
